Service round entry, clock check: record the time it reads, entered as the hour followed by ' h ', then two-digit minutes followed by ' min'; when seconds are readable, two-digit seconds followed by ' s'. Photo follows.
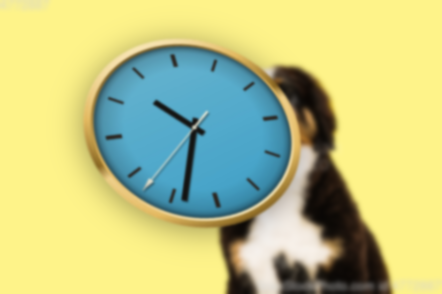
10 h 33 min 38 s
